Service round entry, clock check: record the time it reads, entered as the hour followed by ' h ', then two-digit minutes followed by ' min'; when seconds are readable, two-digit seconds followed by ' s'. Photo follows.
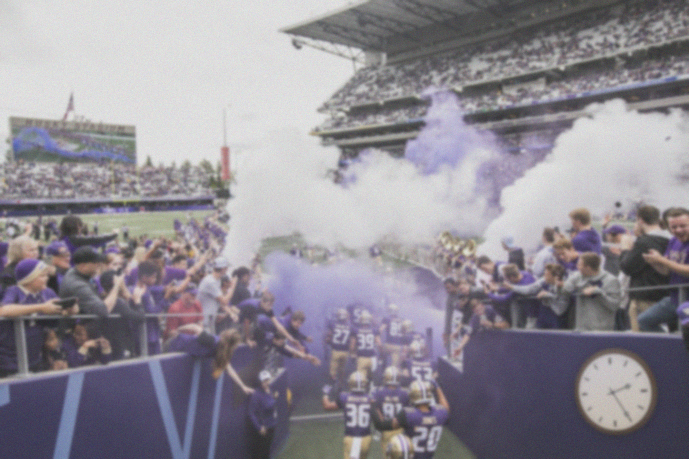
2 h 25 min
